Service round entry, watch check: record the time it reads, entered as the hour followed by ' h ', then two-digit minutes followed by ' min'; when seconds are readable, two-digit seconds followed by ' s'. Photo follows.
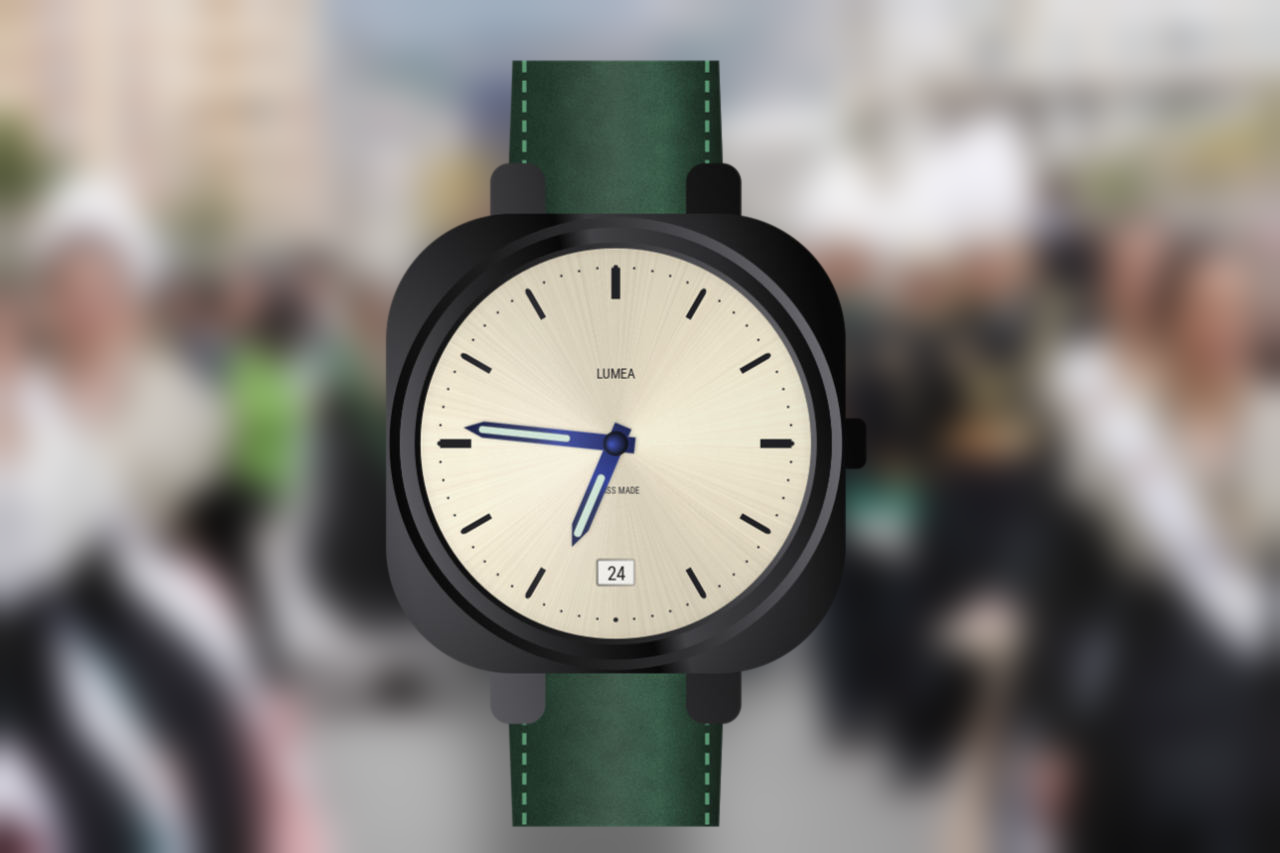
6 h 46 min
